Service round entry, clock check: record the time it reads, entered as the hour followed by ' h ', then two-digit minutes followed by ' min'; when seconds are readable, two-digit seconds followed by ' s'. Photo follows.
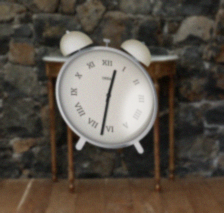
12 h 32 min
